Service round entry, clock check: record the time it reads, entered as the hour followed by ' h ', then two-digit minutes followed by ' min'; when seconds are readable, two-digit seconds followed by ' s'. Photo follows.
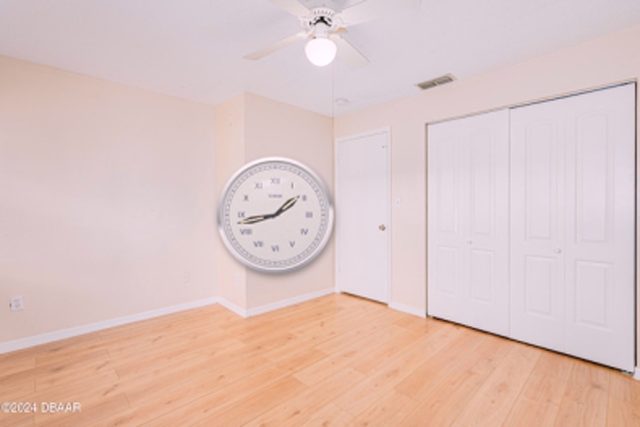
1 h 43 min
